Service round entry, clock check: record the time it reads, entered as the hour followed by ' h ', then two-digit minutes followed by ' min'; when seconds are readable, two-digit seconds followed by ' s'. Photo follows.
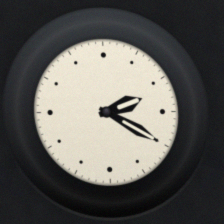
2 h 20 min
